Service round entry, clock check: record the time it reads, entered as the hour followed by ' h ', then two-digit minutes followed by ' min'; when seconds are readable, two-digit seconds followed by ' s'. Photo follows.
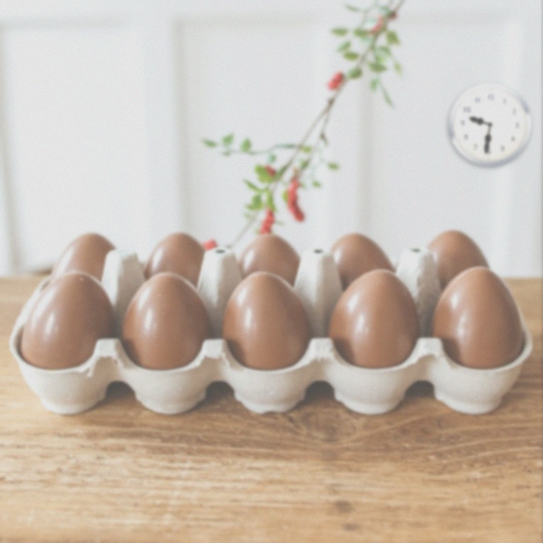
9 h 31 min
